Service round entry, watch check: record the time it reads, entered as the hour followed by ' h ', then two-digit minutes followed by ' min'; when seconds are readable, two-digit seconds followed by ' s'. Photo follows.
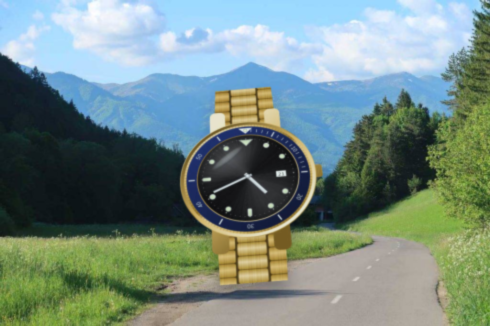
4 h 41 min
